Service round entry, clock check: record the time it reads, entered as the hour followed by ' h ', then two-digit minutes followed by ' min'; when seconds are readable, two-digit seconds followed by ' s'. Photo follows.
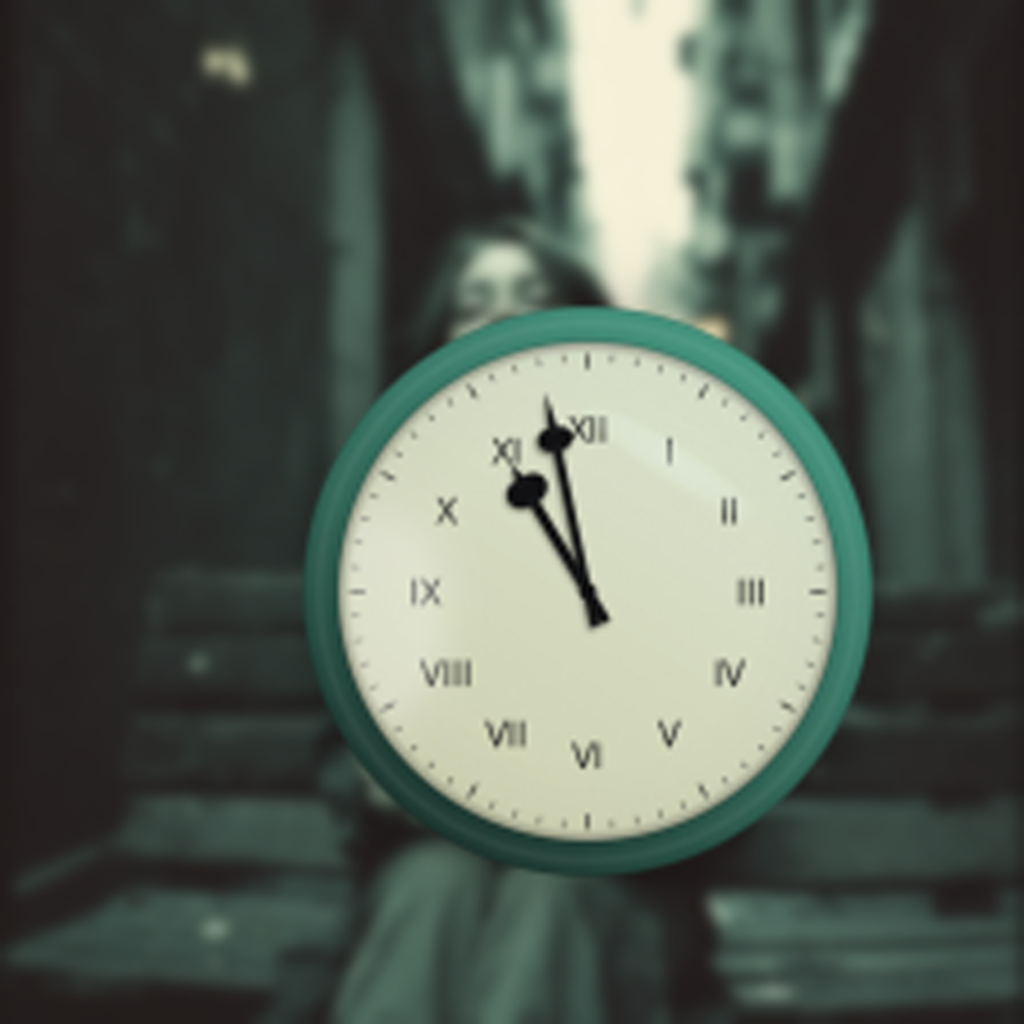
10 h 58 min
